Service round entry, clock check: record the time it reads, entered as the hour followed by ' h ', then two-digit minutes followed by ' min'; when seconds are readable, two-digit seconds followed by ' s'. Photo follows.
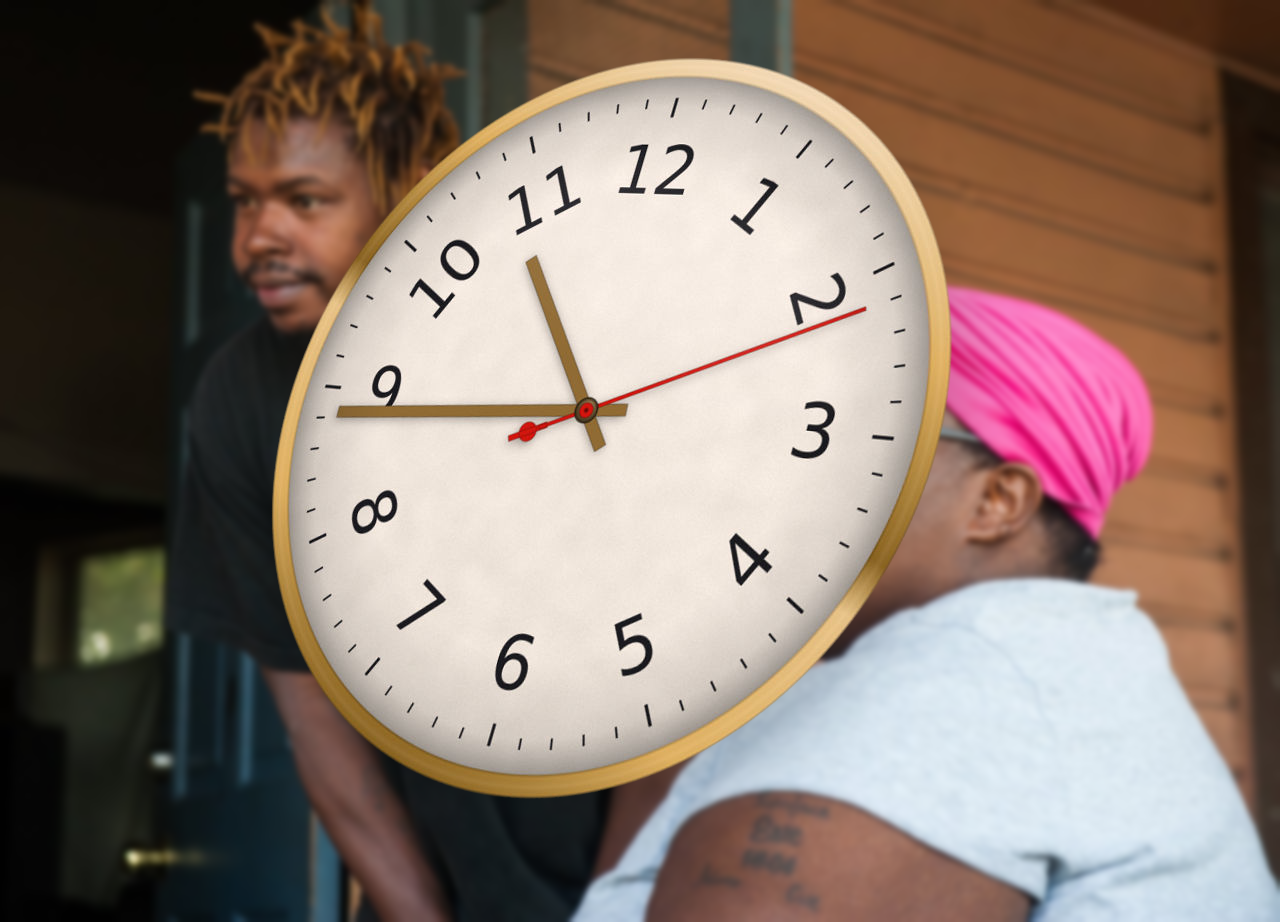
10 h 44 min 11 s
